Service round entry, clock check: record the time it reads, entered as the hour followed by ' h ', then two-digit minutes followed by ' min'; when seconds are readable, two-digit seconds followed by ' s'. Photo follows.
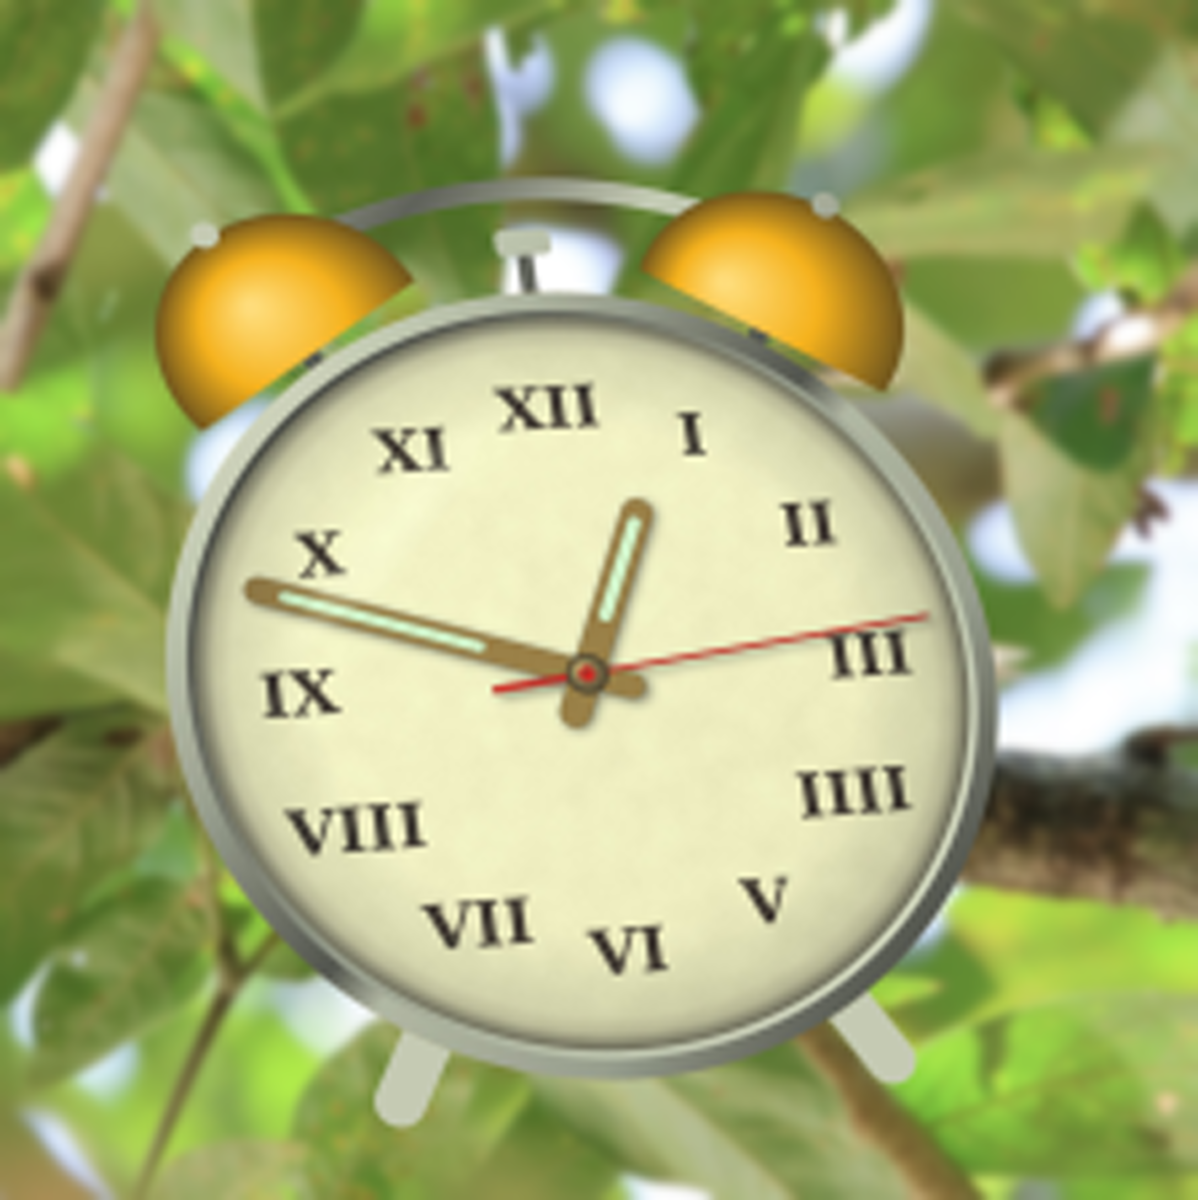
12 h 48 min 14 s
